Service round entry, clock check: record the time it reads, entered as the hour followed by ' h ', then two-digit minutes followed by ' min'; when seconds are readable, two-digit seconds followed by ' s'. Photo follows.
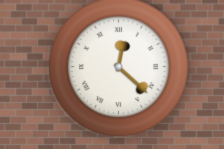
12 h 22 min
